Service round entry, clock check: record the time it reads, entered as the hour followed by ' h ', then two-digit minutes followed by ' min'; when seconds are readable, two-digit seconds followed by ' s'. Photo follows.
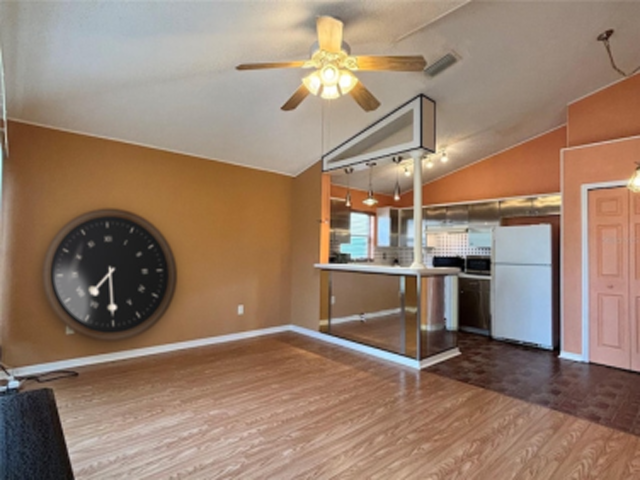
7 h 30 min
